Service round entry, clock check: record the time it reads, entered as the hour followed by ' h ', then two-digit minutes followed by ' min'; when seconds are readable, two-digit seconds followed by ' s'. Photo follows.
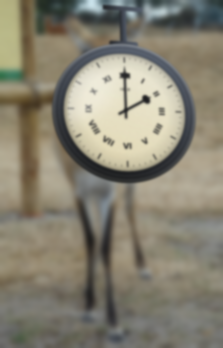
2 h 00 min
